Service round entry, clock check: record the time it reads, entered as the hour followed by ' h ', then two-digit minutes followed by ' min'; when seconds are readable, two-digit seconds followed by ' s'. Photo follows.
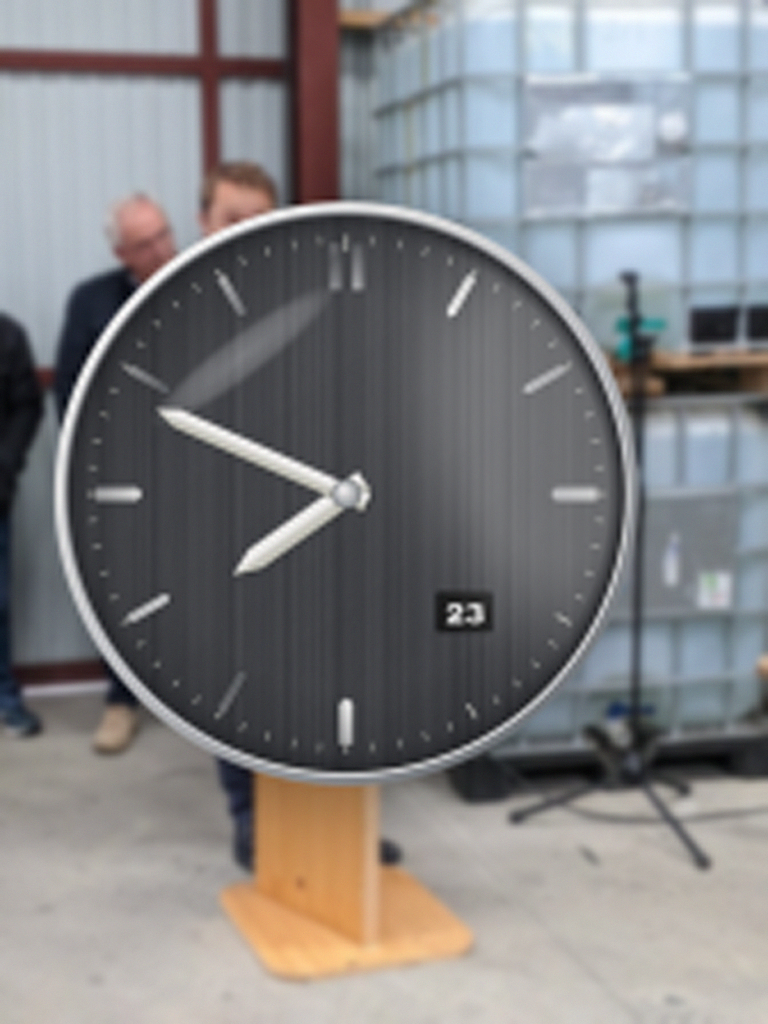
7 h 49 min
